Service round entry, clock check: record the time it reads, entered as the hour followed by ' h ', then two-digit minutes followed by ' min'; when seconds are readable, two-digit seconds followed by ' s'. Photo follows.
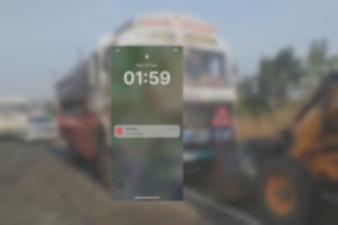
1 h 59 min
